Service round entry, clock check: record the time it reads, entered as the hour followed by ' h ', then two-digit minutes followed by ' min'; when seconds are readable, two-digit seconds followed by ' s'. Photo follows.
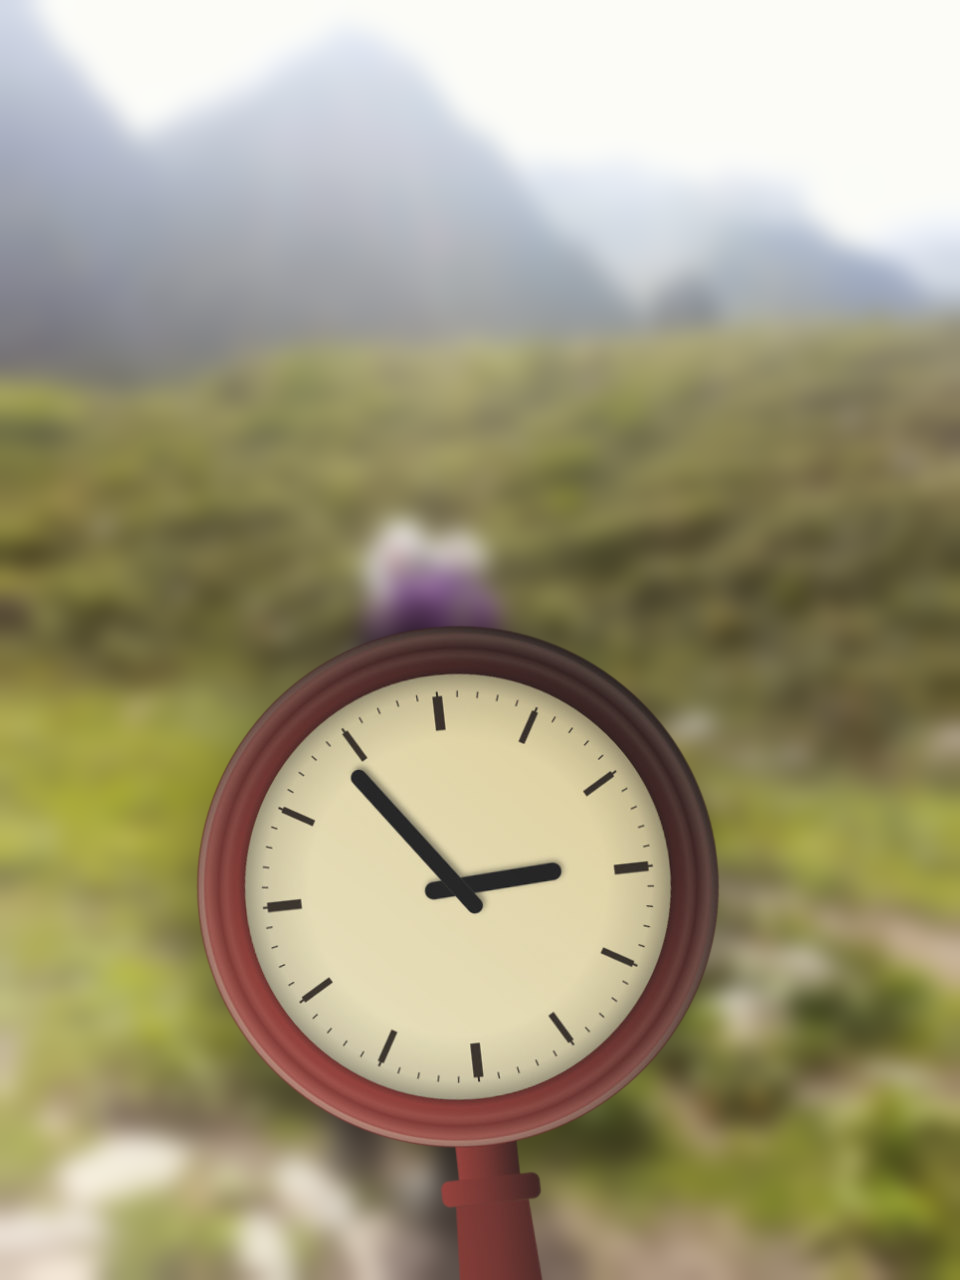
2 h 54 min
